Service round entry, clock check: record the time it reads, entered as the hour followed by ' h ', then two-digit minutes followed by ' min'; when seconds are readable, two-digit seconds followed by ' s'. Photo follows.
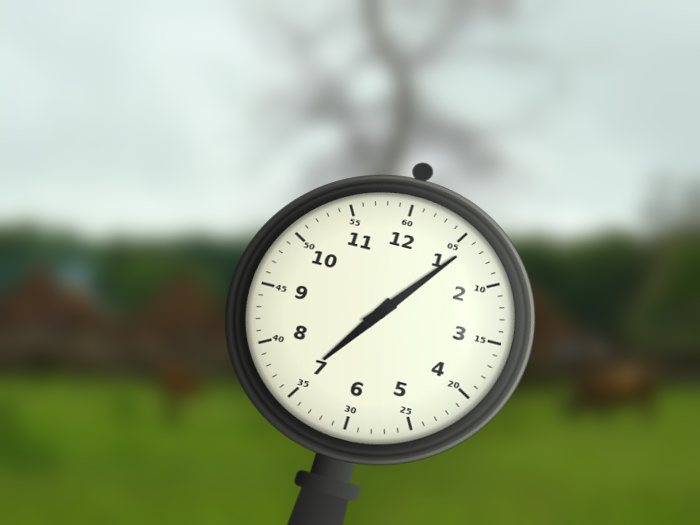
7 h 06 min
